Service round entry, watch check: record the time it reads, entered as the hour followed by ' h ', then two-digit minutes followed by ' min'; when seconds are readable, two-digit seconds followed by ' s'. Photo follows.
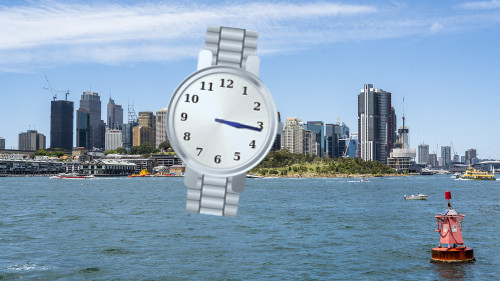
3 h 16 min
